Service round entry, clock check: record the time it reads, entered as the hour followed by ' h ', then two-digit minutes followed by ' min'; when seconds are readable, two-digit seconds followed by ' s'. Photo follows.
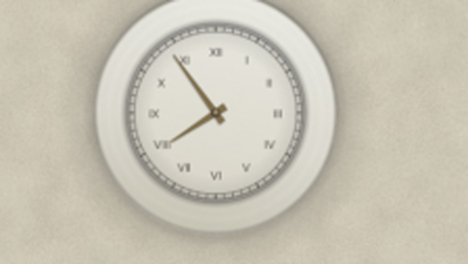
7 h 54 min
